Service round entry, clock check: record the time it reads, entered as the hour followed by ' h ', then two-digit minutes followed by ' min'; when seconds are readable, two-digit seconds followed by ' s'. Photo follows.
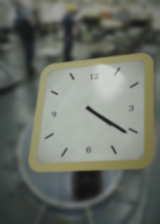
4 h 21 min
